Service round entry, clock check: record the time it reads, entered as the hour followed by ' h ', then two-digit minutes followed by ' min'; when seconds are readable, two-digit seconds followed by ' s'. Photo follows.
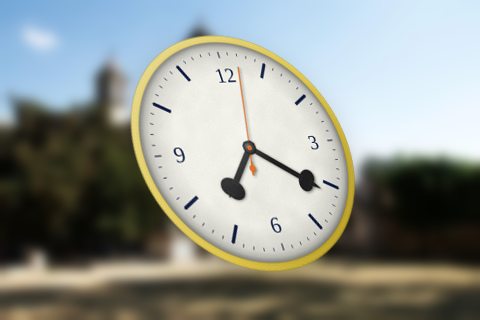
7 h 21 min 02 s
